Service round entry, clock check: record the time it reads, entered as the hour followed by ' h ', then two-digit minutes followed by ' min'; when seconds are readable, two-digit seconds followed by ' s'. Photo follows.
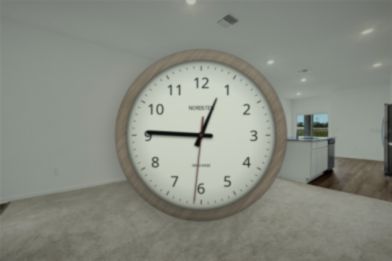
12 h 45 min 31 s
